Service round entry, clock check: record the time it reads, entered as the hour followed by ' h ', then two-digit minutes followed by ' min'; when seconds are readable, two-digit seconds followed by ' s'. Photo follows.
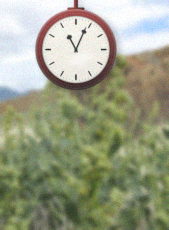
11 h 04 min
